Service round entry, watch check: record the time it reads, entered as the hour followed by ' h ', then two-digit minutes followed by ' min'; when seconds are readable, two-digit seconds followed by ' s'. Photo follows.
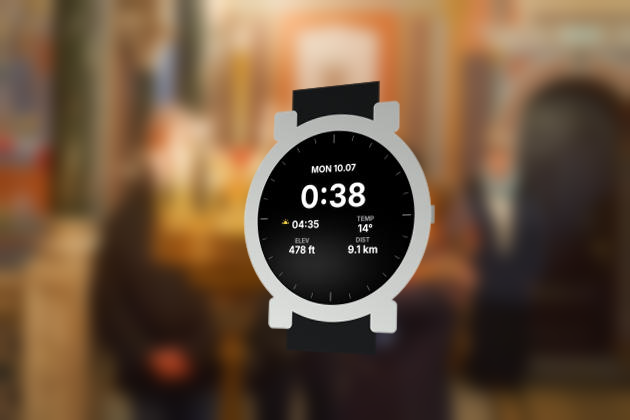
0 h 38 min
